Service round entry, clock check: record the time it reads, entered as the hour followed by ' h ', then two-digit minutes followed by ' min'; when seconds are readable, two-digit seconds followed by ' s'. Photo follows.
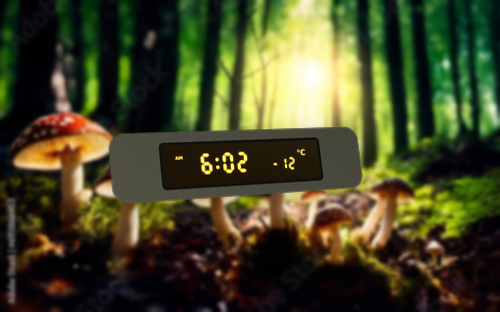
6 h 02 min
